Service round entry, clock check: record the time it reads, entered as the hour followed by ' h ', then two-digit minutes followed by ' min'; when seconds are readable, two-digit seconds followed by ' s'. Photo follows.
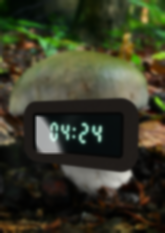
4 h 24 min
